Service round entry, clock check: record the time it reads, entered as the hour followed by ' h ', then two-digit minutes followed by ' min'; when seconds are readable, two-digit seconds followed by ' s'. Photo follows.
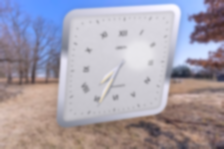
7 h 34 min
